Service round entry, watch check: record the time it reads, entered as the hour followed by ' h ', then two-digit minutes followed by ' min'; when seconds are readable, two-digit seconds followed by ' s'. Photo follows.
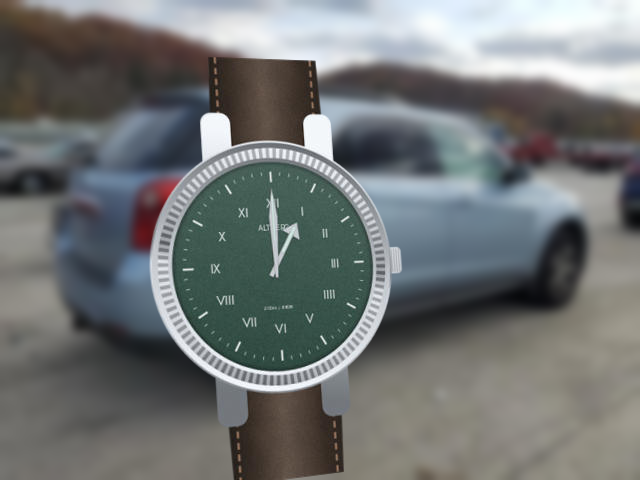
1 h 00 min
